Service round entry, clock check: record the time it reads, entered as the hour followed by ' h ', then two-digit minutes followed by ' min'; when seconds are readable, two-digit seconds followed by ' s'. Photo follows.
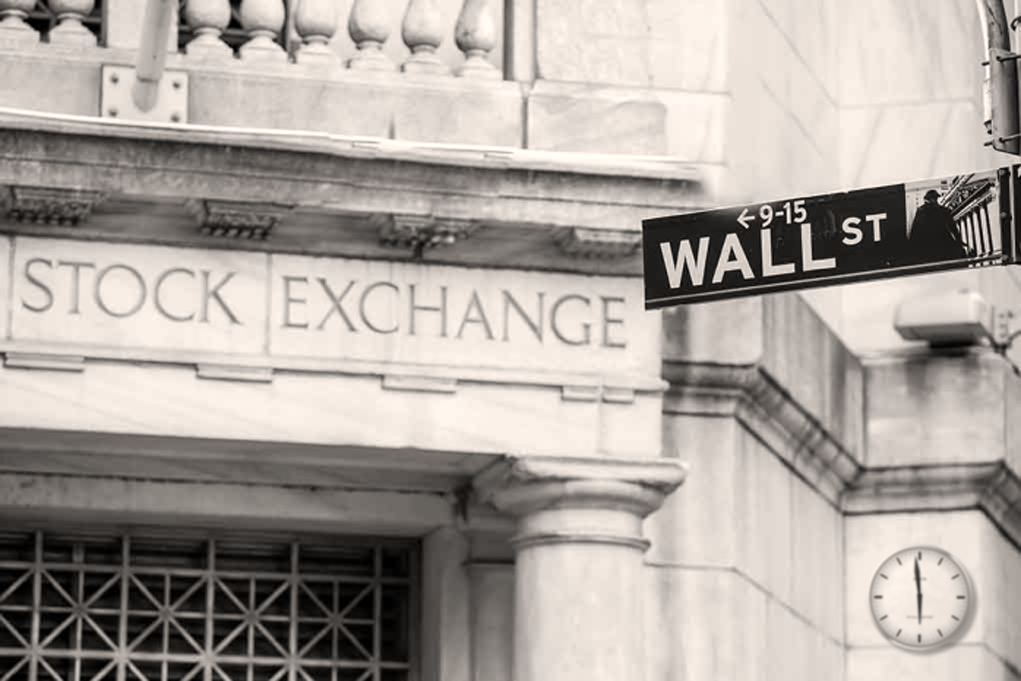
5 h 59 min
